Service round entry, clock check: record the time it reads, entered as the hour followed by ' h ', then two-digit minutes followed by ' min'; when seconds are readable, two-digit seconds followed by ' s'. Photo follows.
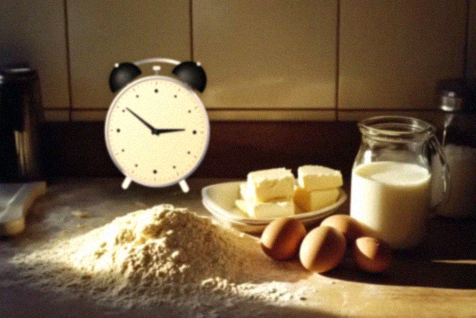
2 h 51 min
